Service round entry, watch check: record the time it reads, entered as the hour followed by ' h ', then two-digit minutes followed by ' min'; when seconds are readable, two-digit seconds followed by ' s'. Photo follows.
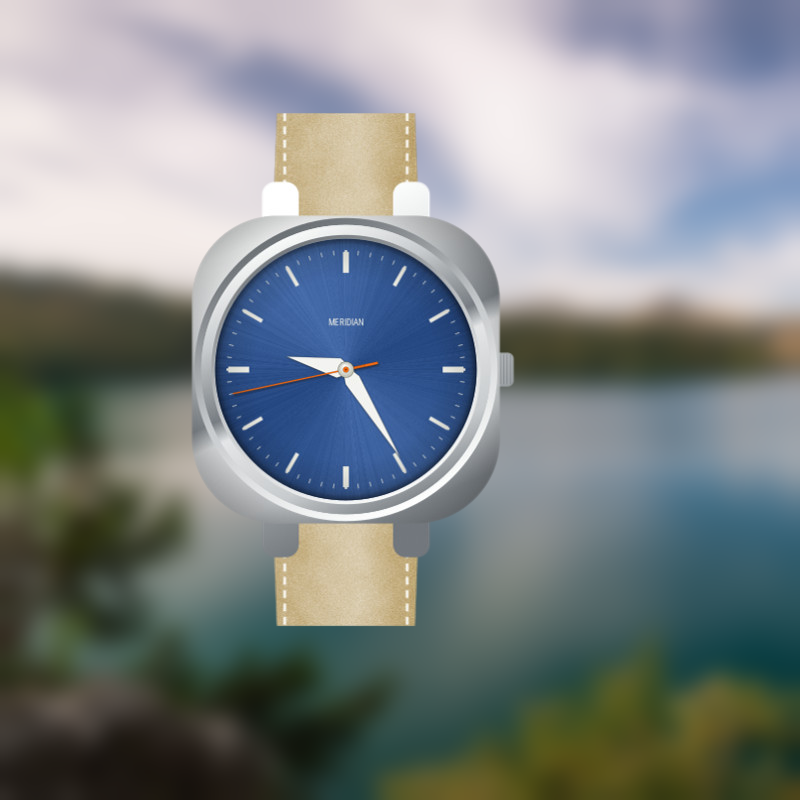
9 h 24 min 43 s
